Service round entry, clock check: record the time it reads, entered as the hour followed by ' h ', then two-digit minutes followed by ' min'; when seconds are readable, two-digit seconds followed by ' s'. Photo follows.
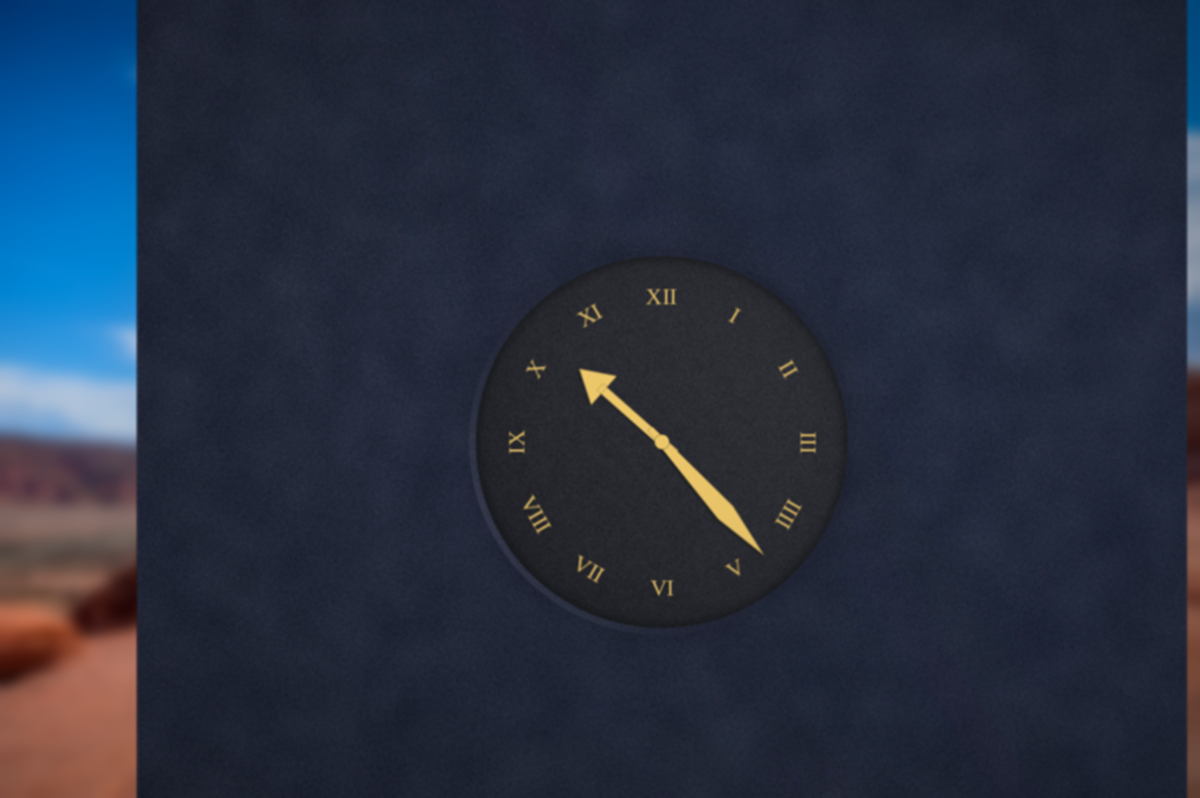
10 h 23 min
